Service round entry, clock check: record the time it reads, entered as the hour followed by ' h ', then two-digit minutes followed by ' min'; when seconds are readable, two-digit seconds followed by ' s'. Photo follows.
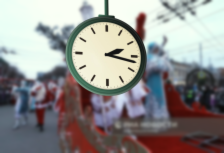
2 h 17 min
